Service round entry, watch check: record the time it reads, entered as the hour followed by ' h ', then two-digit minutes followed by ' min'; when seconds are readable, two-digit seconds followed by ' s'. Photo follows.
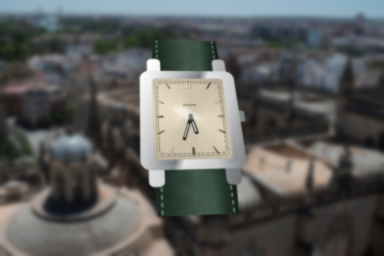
5 h 33 min
